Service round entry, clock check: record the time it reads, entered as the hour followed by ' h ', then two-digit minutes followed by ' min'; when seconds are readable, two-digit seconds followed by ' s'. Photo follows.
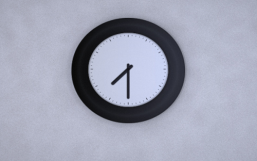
7 h 30 min
